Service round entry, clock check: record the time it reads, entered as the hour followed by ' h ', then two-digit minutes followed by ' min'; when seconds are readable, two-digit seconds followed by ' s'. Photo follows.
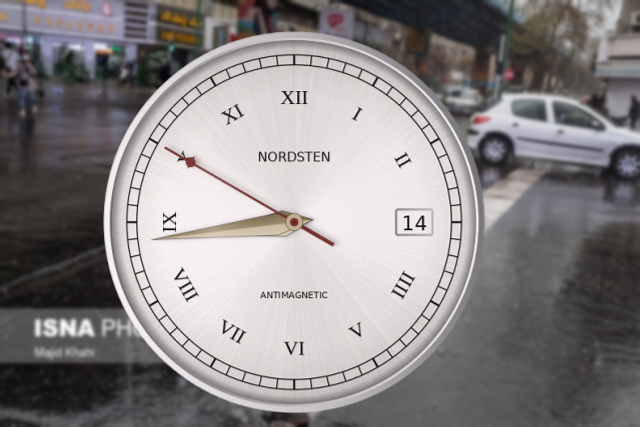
8 h 43 min 50 s
